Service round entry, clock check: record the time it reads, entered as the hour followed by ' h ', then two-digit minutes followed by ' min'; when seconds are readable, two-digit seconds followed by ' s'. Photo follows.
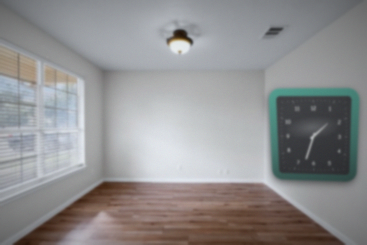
1 h 33 min
